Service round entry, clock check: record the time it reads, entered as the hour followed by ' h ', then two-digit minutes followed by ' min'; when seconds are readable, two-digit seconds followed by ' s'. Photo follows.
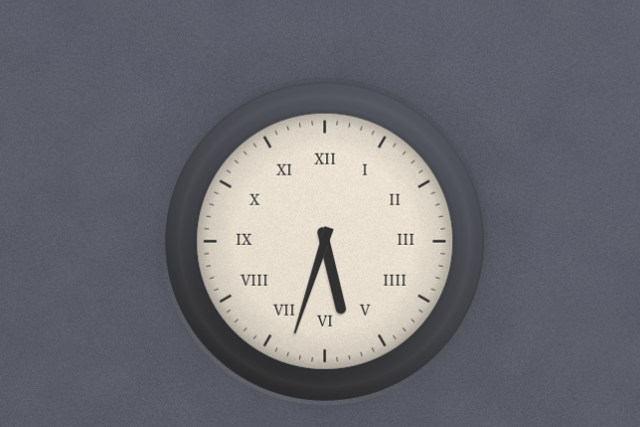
5 h 33 min
